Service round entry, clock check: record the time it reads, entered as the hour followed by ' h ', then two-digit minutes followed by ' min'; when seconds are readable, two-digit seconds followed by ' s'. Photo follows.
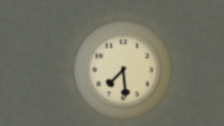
7 h 29 min
